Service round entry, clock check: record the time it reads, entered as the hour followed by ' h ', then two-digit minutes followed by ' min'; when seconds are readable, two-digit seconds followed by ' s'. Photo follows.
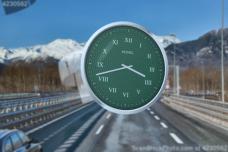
3 h 42 min
